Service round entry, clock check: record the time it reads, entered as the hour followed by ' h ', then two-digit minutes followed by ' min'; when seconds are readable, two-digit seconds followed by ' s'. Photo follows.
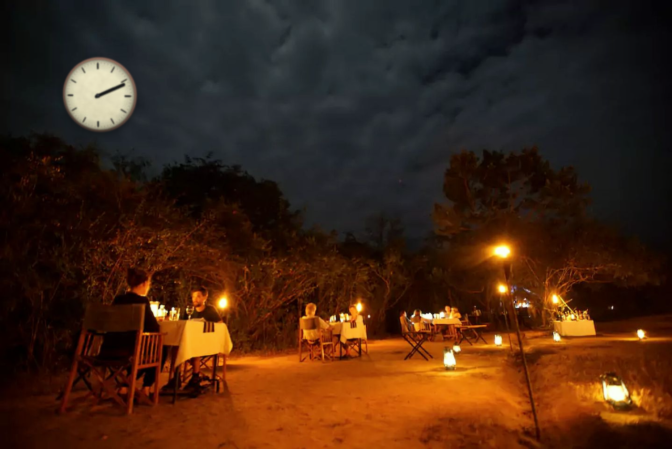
2 h 11 min
